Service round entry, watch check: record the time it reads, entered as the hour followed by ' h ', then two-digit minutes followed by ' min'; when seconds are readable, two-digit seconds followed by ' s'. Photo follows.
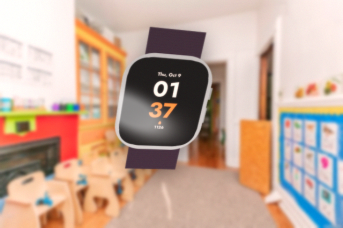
1 h 37 min
